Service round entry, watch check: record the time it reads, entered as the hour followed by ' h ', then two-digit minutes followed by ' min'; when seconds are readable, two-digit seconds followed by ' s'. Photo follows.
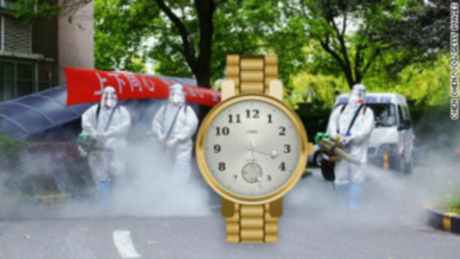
3 h 28 min
